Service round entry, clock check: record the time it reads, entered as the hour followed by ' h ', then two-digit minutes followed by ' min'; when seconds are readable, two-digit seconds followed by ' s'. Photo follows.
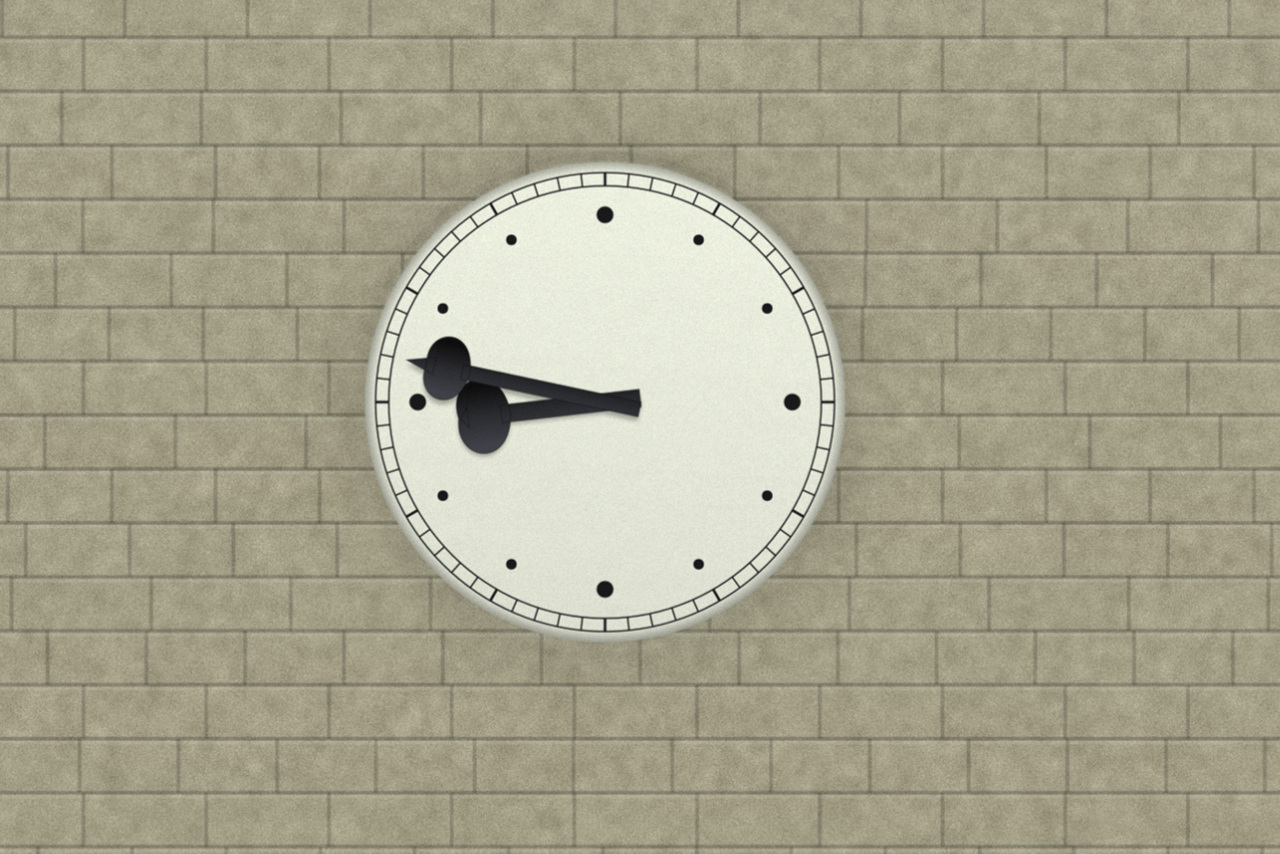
8 h 47 min
